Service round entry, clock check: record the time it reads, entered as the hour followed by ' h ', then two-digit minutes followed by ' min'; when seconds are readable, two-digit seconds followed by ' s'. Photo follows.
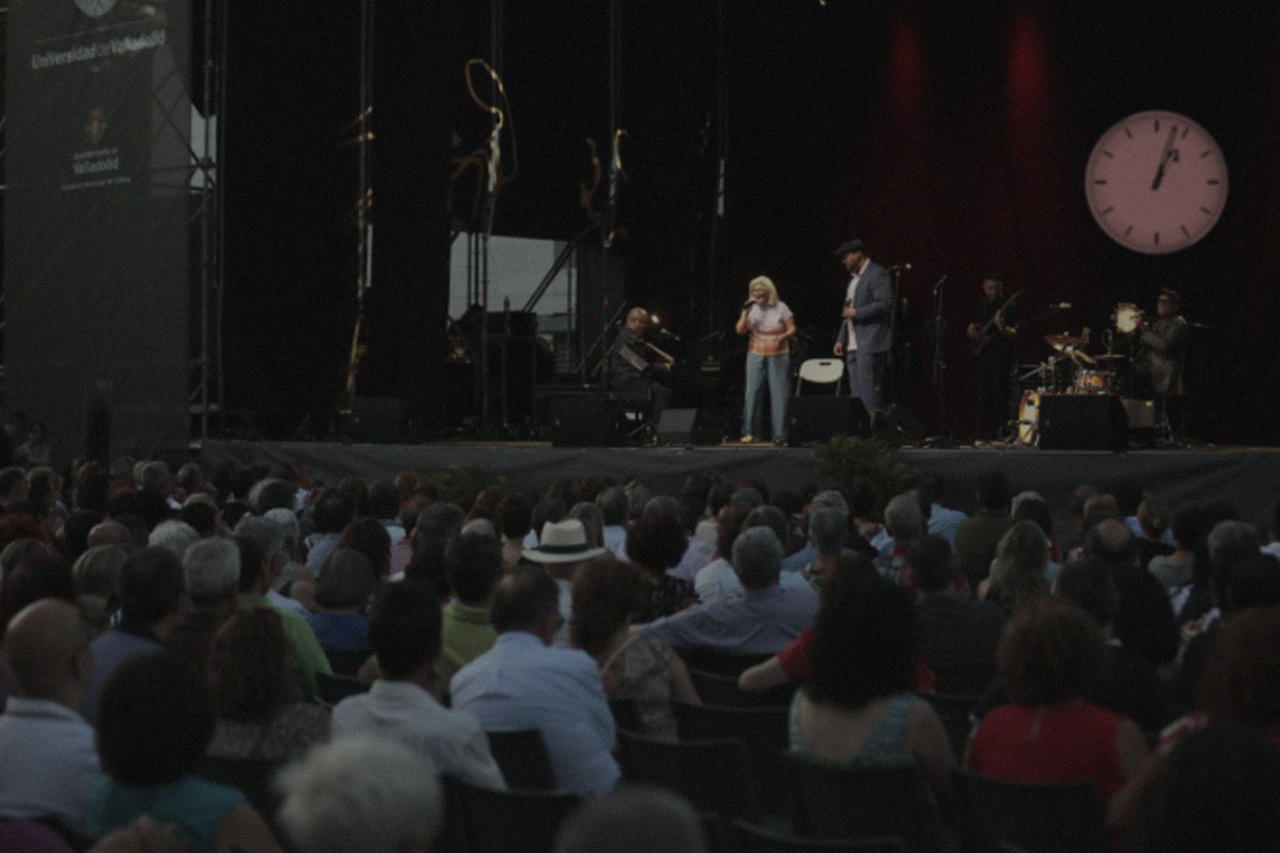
1 h 03 min
